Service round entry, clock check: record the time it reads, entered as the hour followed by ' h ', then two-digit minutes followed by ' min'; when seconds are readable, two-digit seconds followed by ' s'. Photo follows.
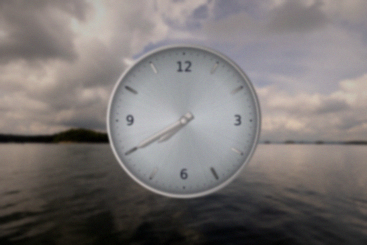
7 h 40 min
